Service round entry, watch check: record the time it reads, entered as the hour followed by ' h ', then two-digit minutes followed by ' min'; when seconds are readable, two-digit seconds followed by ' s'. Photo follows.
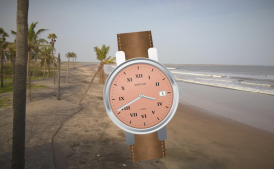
3 h 41 min
